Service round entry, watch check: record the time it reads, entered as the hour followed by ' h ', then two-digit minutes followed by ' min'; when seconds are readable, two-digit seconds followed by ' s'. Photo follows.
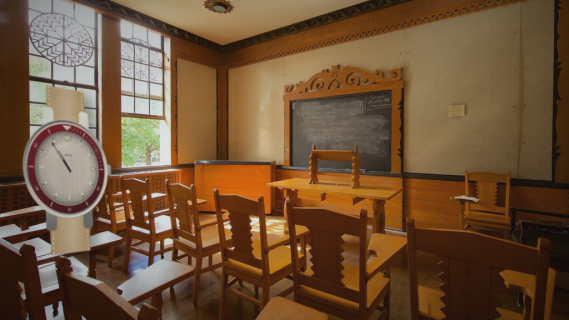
10 h 54 min
